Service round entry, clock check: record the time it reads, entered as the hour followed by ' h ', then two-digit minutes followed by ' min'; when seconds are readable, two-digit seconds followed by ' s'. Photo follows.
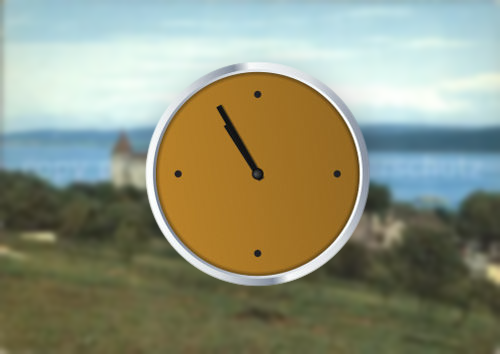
10 h 55 min
